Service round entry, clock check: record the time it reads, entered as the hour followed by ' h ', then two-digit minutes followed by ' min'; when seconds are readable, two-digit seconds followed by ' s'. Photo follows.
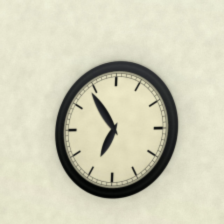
6 h 54 min
